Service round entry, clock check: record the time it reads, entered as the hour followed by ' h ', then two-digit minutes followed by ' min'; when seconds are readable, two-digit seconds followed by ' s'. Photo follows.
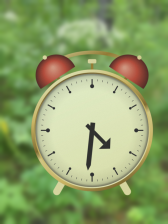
4 h 31 min
